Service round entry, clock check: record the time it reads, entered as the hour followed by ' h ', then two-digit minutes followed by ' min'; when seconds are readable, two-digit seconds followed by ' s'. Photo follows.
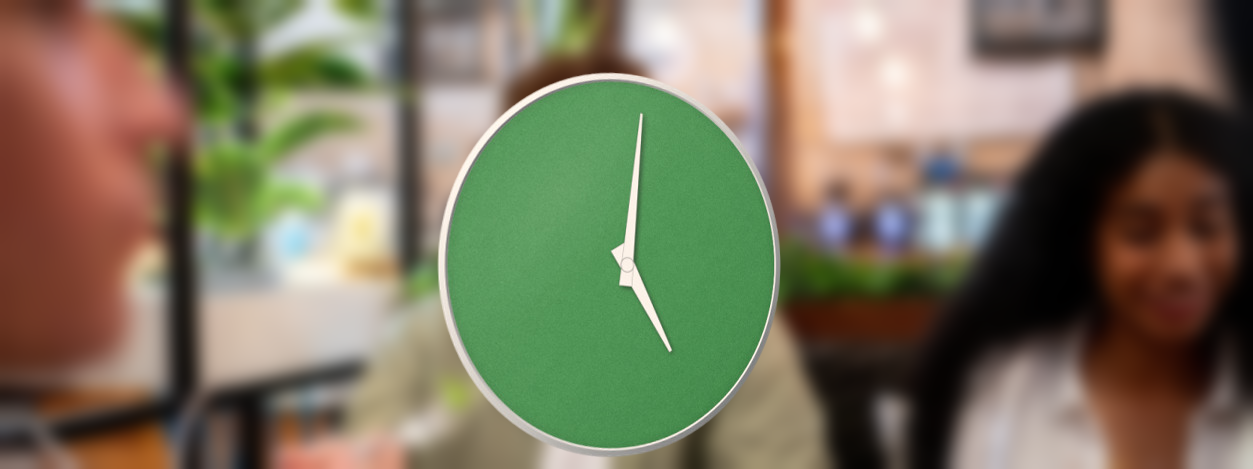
5 h 01 min
